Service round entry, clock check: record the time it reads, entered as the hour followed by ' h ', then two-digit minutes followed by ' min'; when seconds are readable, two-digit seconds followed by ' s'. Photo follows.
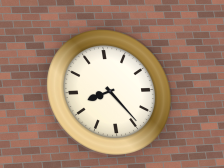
8 h 24 min
